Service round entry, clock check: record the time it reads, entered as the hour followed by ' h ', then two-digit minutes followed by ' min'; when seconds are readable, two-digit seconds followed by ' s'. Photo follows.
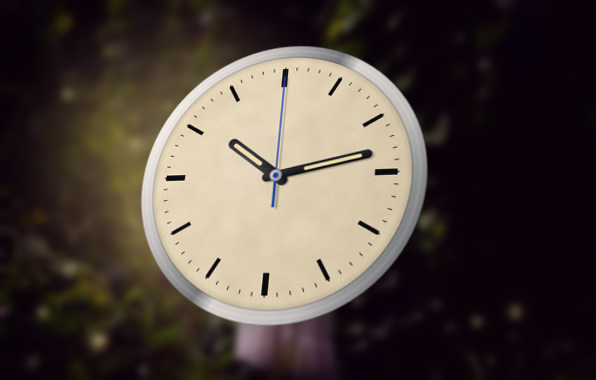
10 h 13 min 00 s
